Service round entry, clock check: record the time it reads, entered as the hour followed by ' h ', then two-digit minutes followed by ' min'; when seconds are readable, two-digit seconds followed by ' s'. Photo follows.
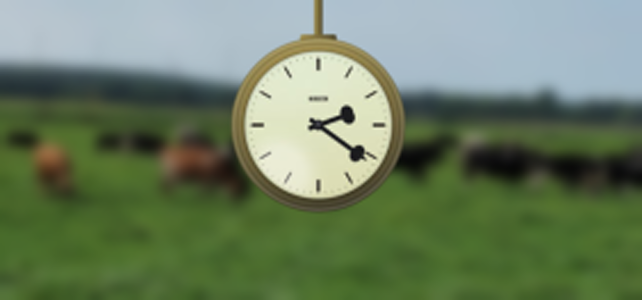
2 h 21 min
